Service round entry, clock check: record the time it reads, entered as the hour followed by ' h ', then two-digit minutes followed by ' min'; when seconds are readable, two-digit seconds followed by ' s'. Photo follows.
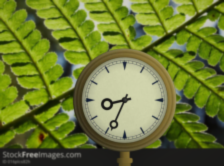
8 h 34 min
